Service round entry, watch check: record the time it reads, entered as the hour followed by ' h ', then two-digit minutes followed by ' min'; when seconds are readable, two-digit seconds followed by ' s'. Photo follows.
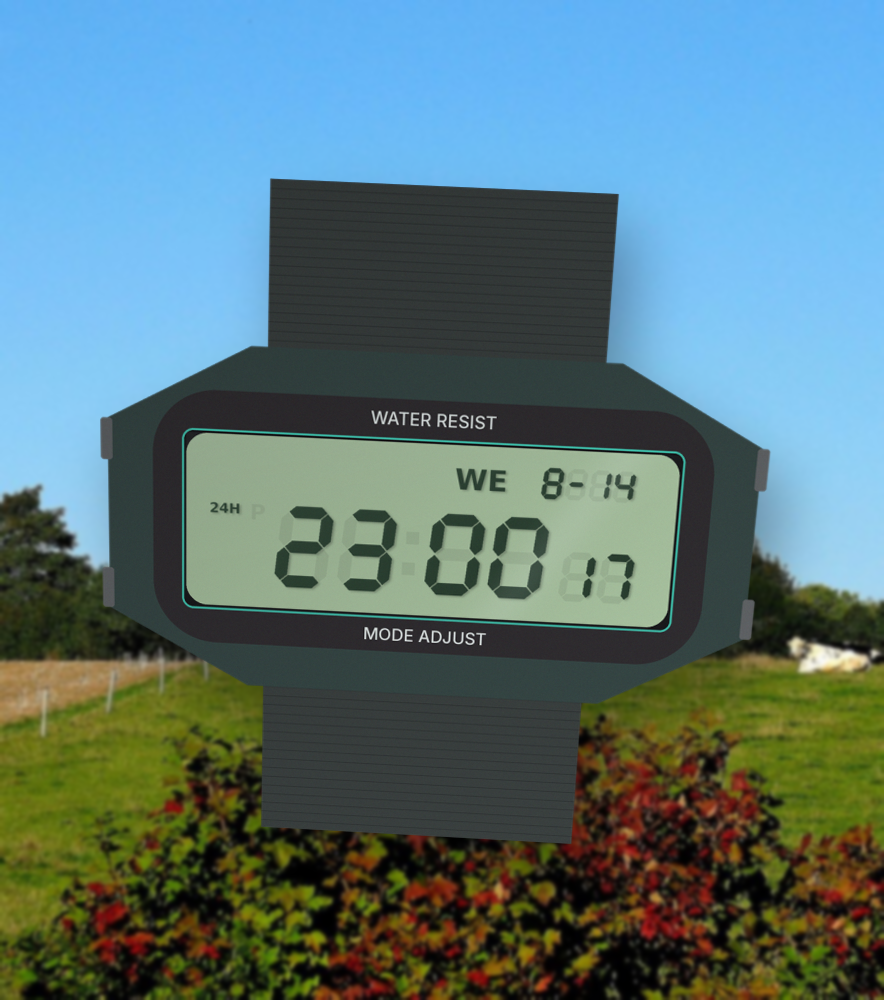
23 h 00 min 17 s
